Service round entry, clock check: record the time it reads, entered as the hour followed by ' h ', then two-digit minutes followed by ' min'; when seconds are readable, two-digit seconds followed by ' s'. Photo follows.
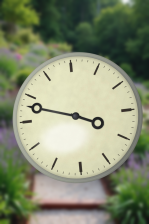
3 h 48 min
